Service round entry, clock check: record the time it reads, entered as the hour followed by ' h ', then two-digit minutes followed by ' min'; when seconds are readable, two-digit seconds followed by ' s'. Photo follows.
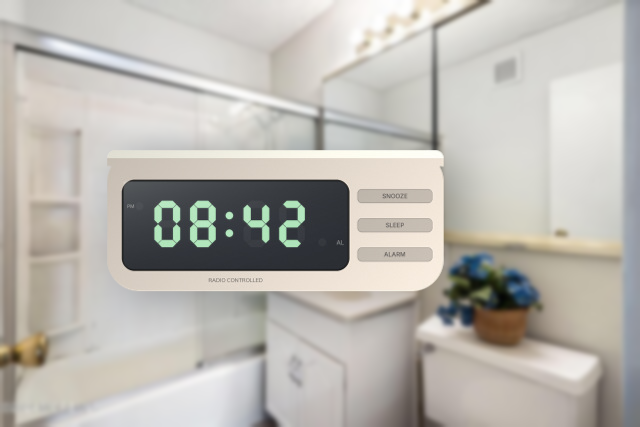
8 h 42 min
